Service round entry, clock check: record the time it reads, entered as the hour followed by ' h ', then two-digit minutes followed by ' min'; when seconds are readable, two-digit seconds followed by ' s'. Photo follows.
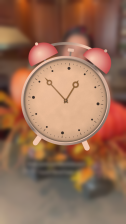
12 h 52 min
